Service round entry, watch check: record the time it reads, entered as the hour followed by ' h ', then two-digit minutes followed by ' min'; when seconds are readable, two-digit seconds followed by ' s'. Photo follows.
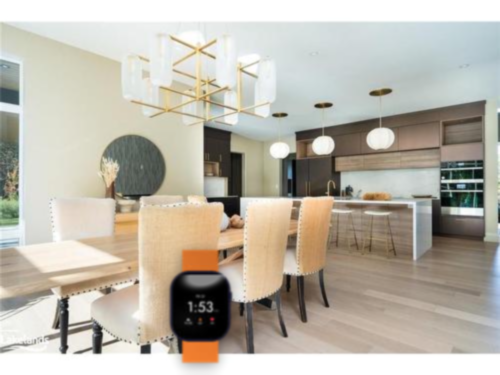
1 h 53 min
